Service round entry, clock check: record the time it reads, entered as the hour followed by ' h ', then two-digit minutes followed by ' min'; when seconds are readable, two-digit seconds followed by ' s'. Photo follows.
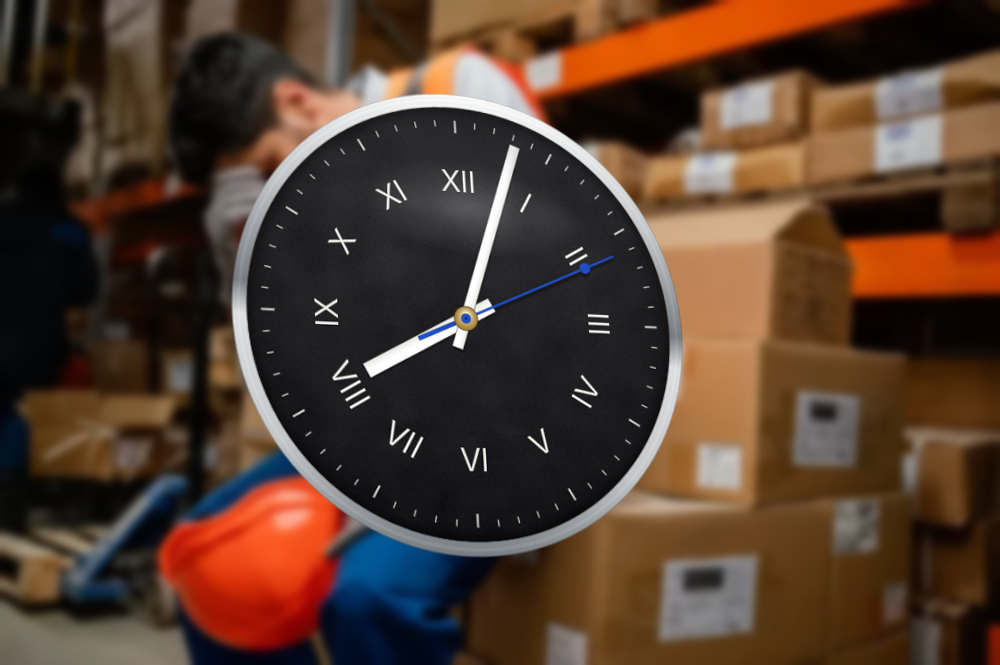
8 h 03 min 11 s
